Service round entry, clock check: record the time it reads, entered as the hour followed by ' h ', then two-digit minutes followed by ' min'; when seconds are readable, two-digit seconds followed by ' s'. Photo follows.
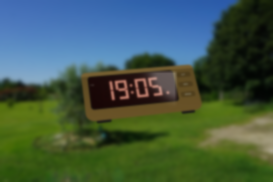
19 h 05 min
